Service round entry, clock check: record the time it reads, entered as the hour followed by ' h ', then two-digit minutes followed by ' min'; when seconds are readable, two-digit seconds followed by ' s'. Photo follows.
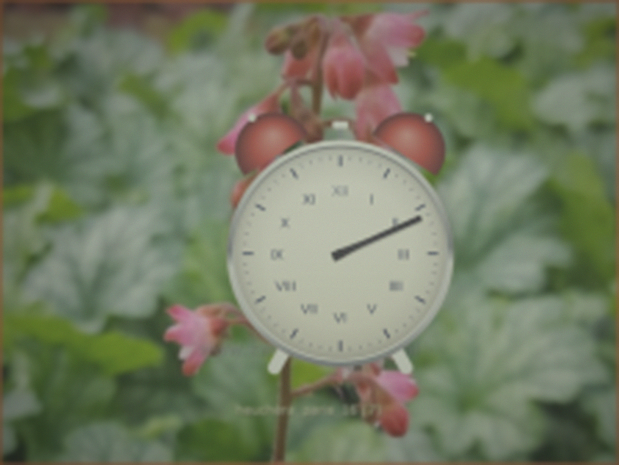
2 h 11 min
